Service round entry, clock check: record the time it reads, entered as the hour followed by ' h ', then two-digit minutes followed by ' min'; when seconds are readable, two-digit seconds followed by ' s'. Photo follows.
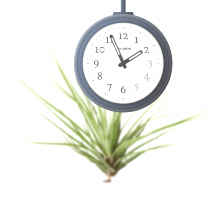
1 h 56 min
